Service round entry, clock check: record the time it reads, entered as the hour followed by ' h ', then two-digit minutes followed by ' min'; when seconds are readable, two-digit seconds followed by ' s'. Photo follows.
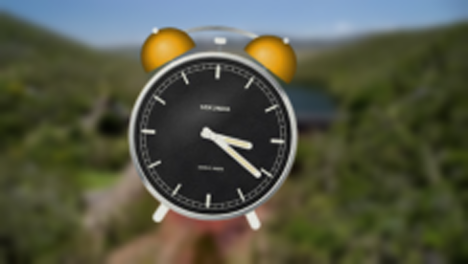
3 h 21 min
